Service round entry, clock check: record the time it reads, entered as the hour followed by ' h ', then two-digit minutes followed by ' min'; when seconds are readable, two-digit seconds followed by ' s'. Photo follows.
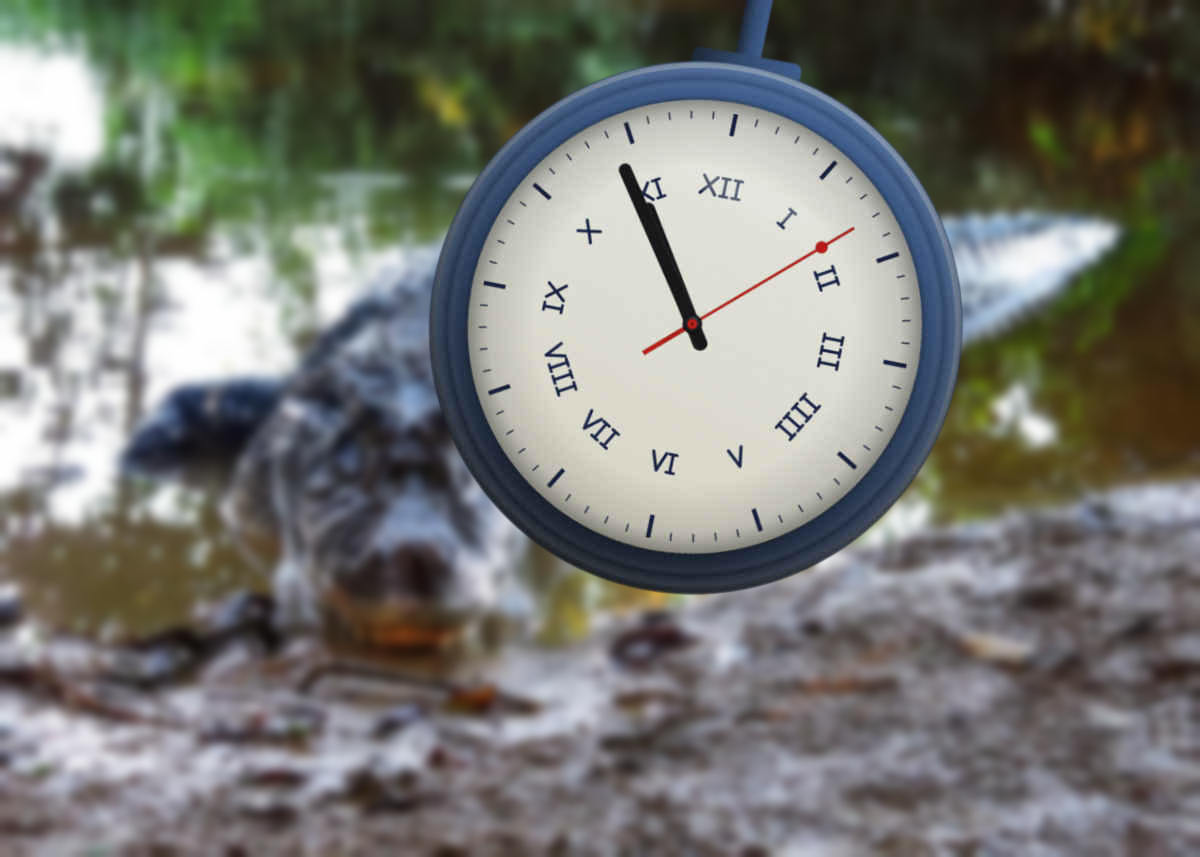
10 h 54 min 08 s
